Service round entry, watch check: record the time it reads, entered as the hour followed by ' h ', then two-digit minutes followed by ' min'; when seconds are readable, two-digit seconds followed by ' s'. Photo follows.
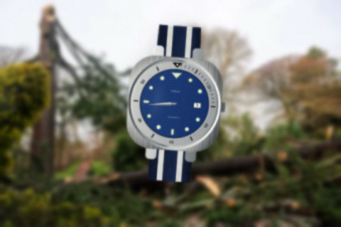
8 h 44 min
